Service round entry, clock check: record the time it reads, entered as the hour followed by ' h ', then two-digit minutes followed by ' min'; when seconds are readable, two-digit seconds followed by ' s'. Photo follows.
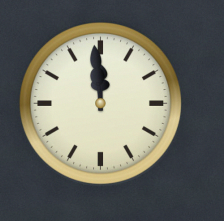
11 h 59 min
